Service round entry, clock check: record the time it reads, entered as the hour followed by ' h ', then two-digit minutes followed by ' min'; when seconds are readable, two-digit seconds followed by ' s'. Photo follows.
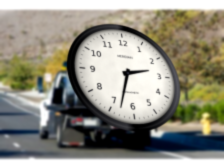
2 h 33 min
